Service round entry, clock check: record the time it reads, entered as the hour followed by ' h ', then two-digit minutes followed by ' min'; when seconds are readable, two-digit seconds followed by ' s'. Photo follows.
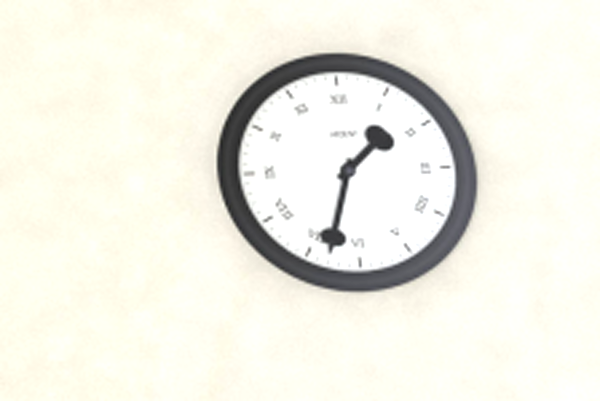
1 h 33 min
